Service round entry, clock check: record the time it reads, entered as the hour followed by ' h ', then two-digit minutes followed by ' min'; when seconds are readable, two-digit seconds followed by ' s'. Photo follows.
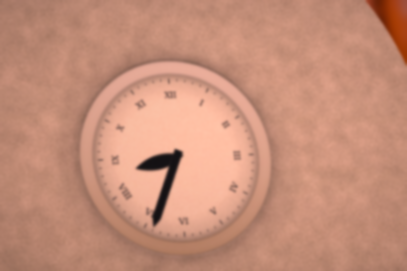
8 h 34 min
